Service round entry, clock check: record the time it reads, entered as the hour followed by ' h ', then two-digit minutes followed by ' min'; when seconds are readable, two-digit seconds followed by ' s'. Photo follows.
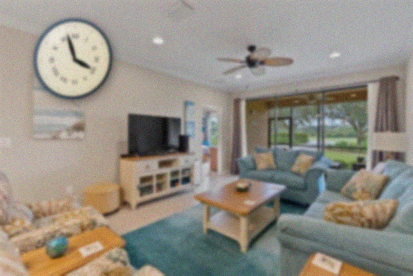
3 h 57 min
